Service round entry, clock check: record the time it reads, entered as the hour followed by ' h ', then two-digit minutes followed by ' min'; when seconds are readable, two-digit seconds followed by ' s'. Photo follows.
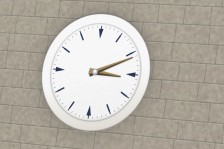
3 h 11 min
